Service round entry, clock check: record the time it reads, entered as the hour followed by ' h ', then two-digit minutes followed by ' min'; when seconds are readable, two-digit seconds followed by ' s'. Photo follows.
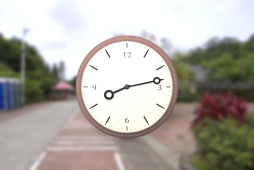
8 h 13 min
